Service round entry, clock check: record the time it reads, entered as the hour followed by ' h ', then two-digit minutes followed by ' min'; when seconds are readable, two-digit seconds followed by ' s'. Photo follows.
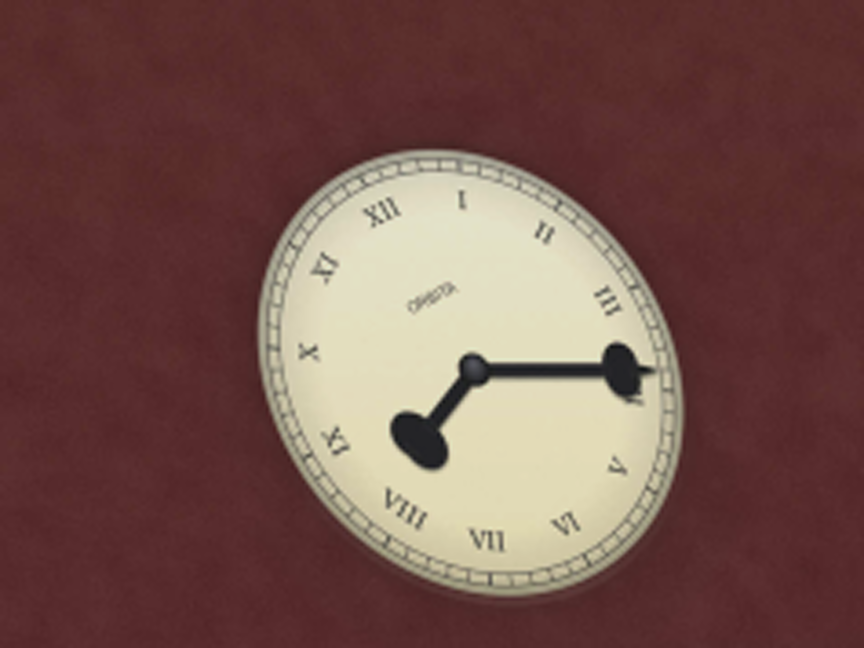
8 h 19 min
